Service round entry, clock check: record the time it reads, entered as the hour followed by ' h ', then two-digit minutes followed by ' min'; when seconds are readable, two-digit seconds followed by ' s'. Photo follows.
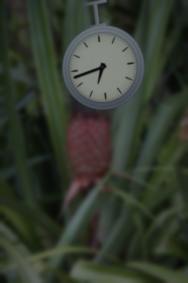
6 h 43 min
